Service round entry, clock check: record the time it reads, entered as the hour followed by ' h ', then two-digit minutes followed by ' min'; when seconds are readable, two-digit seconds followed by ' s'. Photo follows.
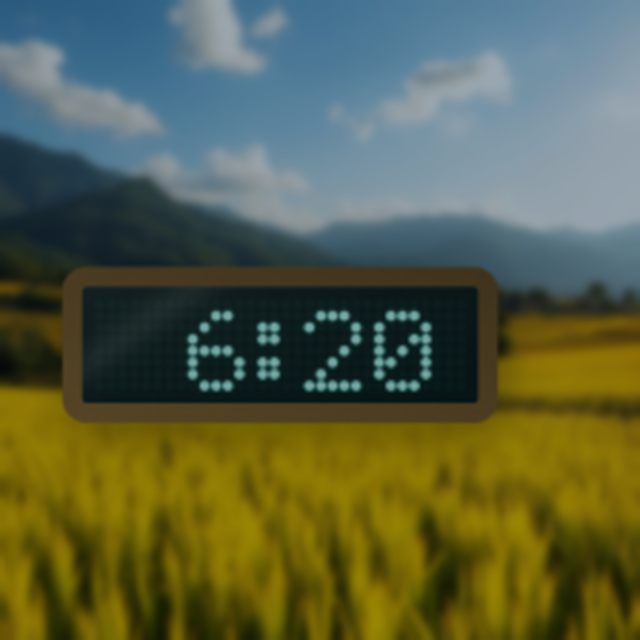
6 h 20 min
